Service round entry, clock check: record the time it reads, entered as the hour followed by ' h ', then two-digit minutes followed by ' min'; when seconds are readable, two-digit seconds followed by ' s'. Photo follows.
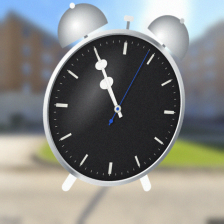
10 h 55 min 04 s
